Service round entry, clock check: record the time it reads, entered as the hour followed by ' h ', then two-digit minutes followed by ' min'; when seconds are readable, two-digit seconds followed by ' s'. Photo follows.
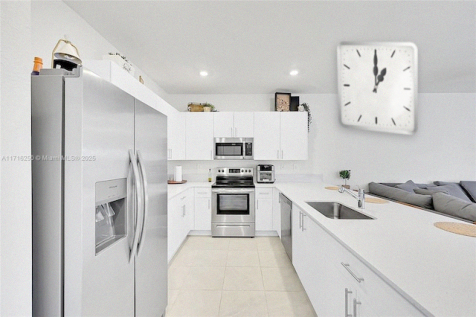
1 h 00 min
